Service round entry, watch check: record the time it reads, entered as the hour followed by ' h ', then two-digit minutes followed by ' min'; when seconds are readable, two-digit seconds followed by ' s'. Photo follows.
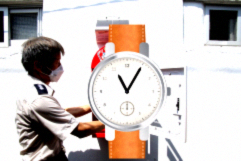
11 h 05 min
